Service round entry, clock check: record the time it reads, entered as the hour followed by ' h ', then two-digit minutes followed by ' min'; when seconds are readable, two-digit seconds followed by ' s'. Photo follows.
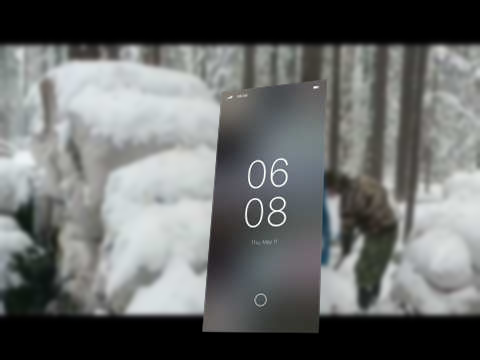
6 h 08 min
